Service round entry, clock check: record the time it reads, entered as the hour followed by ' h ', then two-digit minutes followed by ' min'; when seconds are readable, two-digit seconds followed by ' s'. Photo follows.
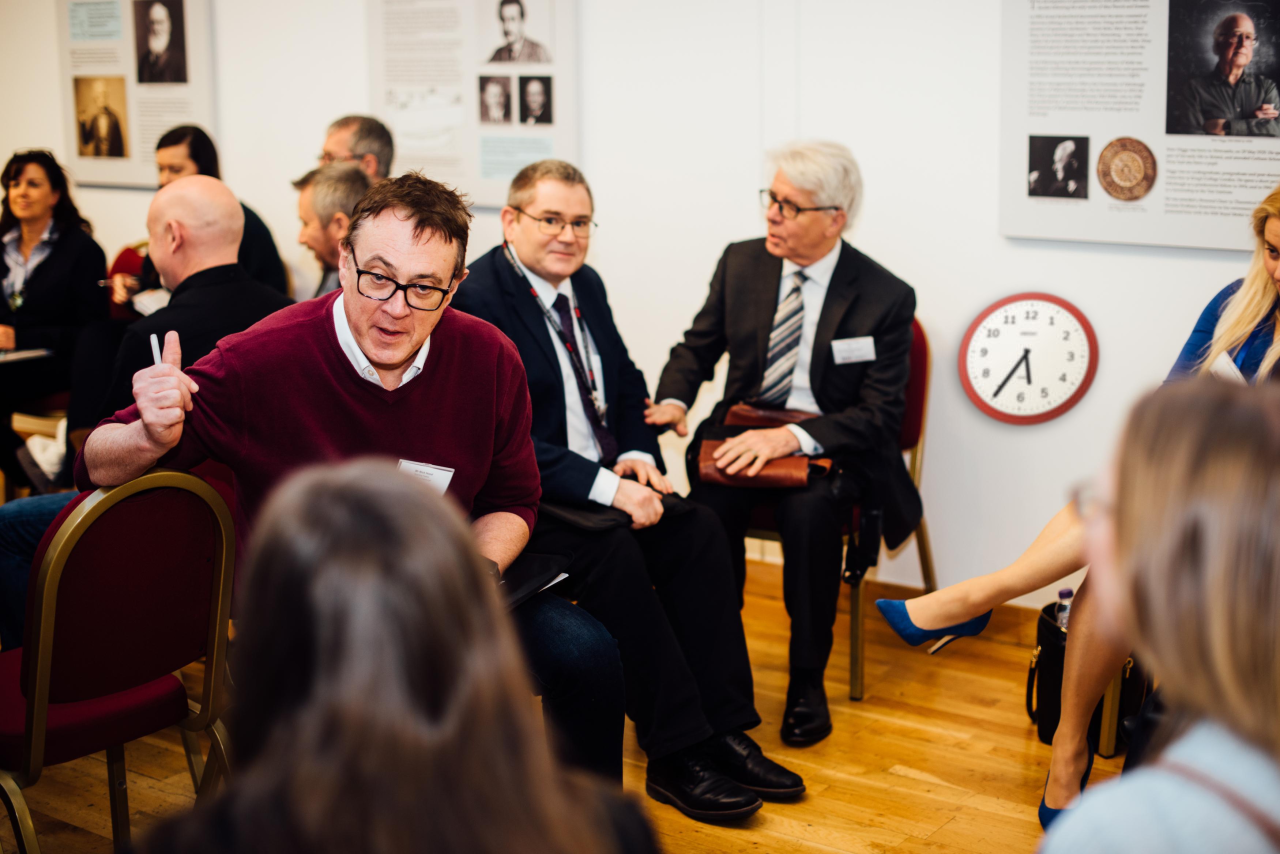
5 h 35 min
